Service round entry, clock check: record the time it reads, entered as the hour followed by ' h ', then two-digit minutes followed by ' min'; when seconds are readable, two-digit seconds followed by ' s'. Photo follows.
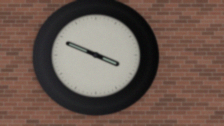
3 h 49 min
